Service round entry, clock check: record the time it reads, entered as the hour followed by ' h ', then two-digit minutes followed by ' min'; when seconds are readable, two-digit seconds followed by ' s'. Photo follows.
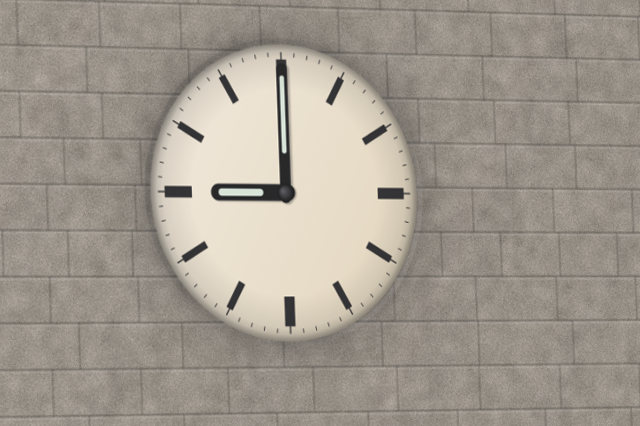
9 h 00 min
